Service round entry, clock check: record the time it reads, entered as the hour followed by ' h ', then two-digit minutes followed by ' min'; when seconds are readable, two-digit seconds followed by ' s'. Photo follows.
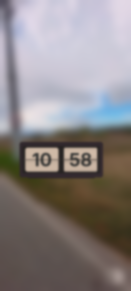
10 h 58 min
